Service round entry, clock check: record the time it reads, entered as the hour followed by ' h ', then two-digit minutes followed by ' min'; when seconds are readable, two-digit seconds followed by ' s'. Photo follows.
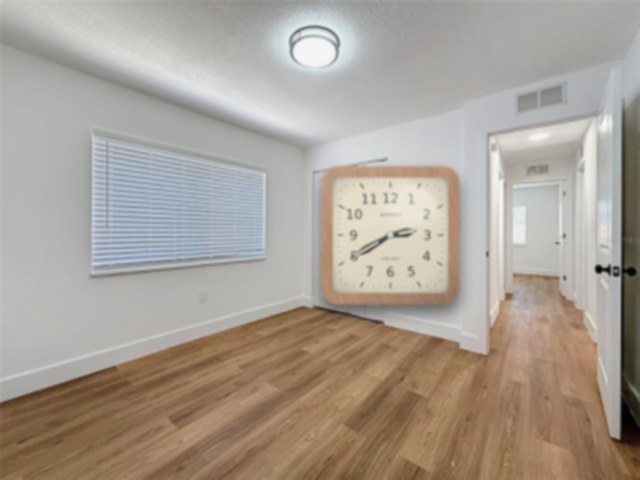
2 h 40 min
